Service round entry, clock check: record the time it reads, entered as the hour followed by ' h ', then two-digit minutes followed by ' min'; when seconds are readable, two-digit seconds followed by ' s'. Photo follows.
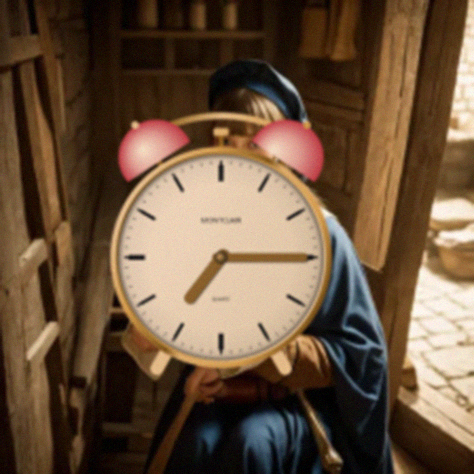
7 h 15 min
